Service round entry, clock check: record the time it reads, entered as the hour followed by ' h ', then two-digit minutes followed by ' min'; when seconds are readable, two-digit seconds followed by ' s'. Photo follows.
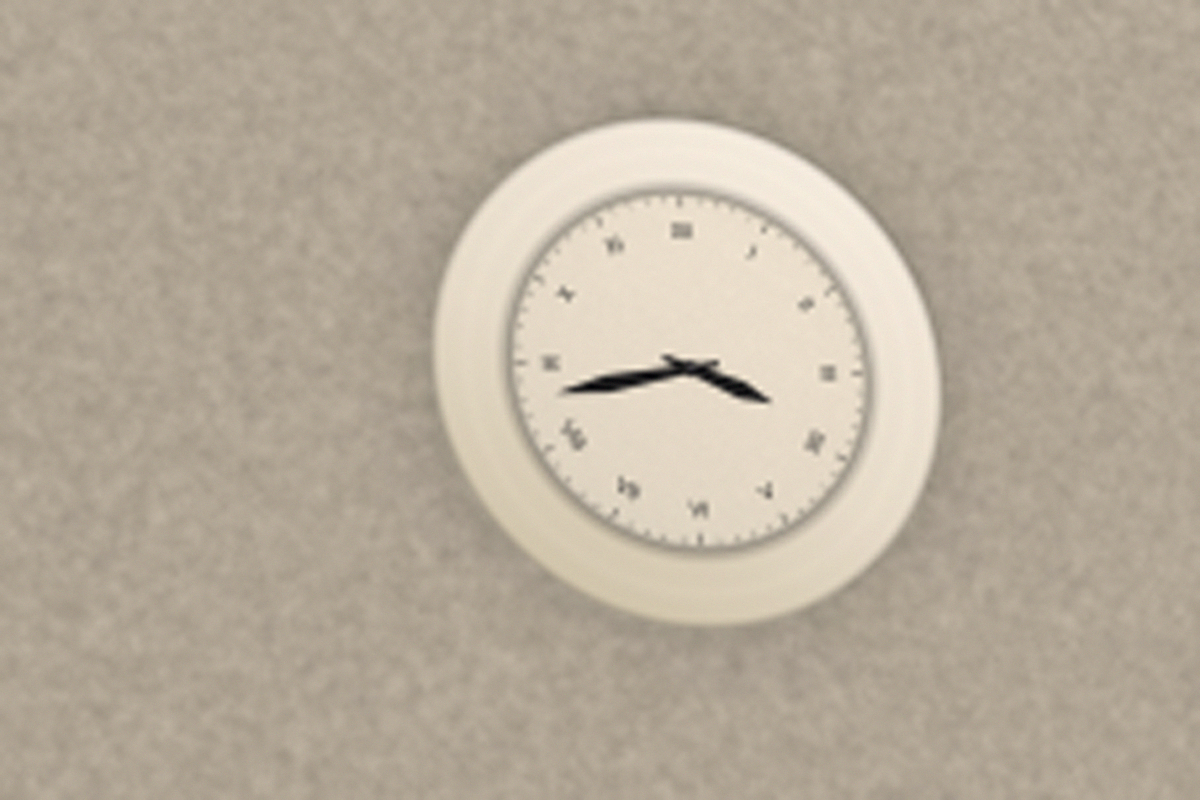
3 h 43 min
